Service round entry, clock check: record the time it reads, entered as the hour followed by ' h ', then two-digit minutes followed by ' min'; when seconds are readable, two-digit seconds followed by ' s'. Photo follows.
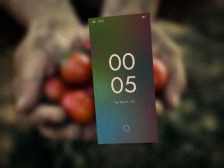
0 h 05 min
